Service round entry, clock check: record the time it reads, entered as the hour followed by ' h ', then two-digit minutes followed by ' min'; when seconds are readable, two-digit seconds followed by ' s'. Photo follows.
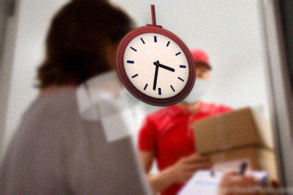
3 h 32 min
